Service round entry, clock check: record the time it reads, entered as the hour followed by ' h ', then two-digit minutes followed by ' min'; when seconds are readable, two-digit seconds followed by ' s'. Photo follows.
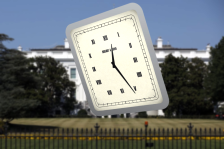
12 h 26 min
